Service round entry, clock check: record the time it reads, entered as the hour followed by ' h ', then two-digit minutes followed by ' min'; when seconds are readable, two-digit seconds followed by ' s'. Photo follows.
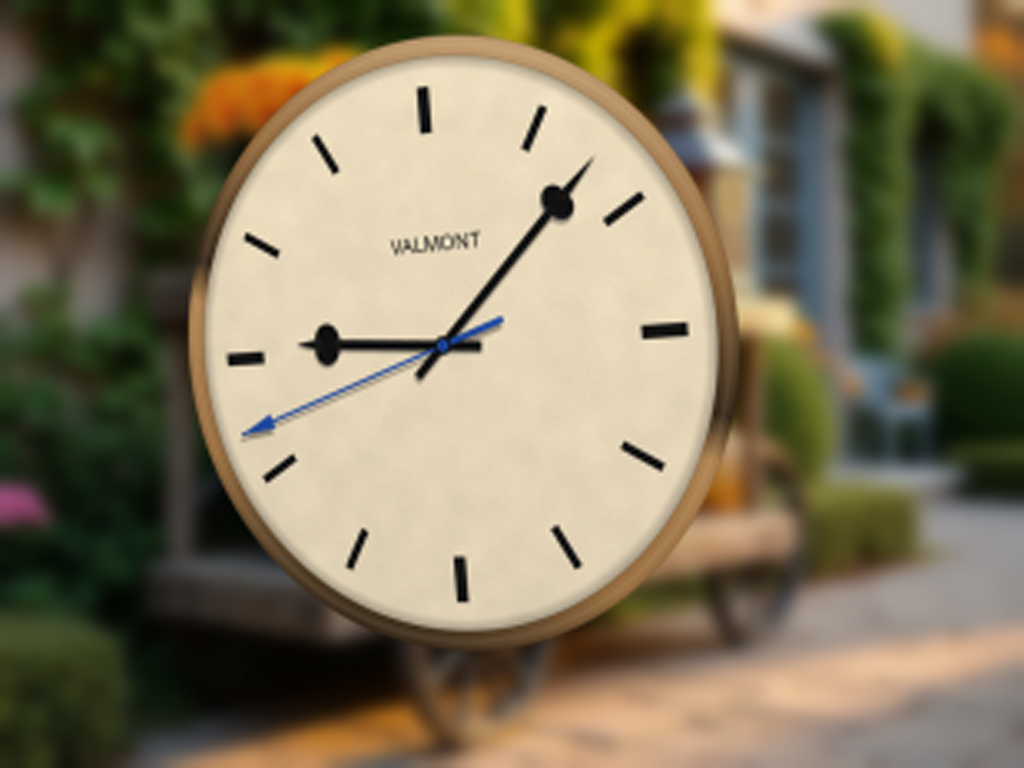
9 h 07 min 42 s
